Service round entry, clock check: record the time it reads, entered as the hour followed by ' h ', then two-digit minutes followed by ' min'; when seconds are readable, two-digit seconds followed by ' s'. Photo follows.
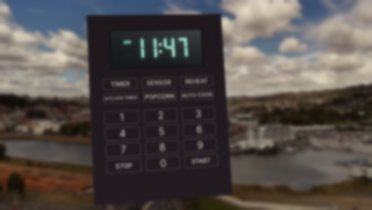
11 h 47 min
